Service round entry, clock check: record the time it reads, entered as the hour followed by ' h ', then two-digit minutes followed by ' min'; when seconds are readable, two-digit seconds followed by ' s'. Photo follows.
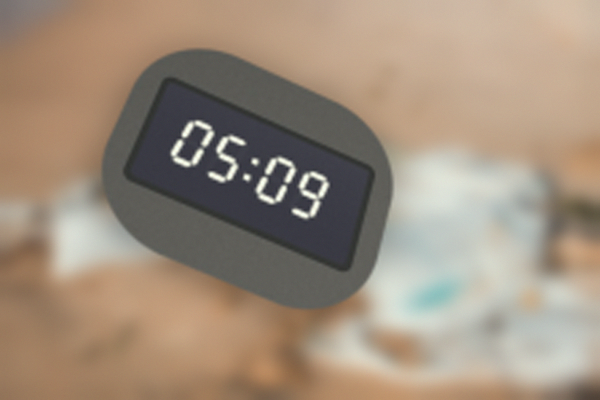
5 h 09 min
